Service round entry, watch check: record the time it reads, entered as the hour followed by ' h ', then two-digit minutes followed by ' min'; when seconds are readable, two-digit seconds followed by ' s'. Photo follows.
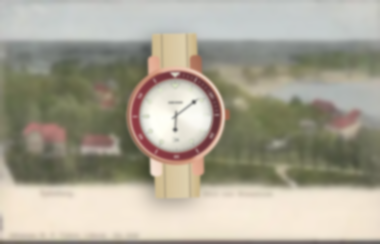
6 h 09 min
